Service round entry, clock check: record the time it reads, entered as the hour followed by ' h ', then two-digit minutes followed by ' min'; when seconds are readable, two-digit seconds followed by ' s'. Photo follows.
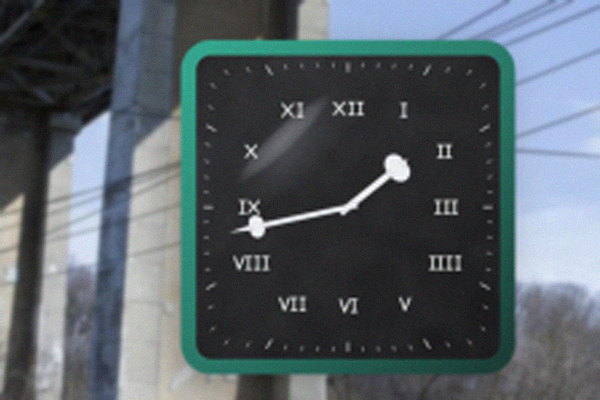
1 h 43 min
